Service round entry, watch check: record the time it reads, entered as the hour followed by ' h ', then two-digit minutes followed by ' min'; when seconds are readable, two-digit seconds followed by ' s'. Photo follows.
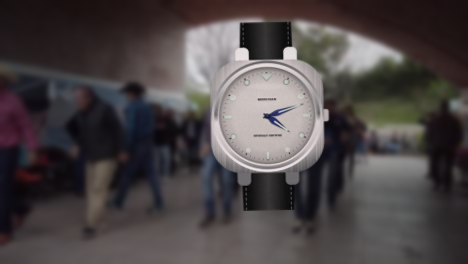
4 h 12 min
